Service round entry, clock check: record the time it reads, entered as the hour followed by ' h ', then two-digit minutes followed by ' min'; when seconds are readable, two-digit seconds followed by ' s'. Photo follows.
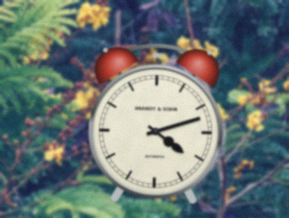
4 h 12 min
